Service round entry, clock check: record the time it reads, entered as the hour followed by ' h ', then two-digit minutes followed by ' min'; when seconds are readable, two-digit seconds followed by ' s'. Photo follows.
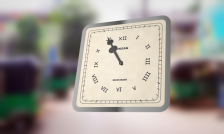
10 h 55 min
